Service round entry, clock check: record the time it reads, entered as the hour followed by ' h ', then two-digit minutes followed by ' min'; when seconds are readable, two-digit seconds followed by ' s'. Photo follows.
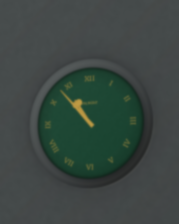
10 h 53 min
